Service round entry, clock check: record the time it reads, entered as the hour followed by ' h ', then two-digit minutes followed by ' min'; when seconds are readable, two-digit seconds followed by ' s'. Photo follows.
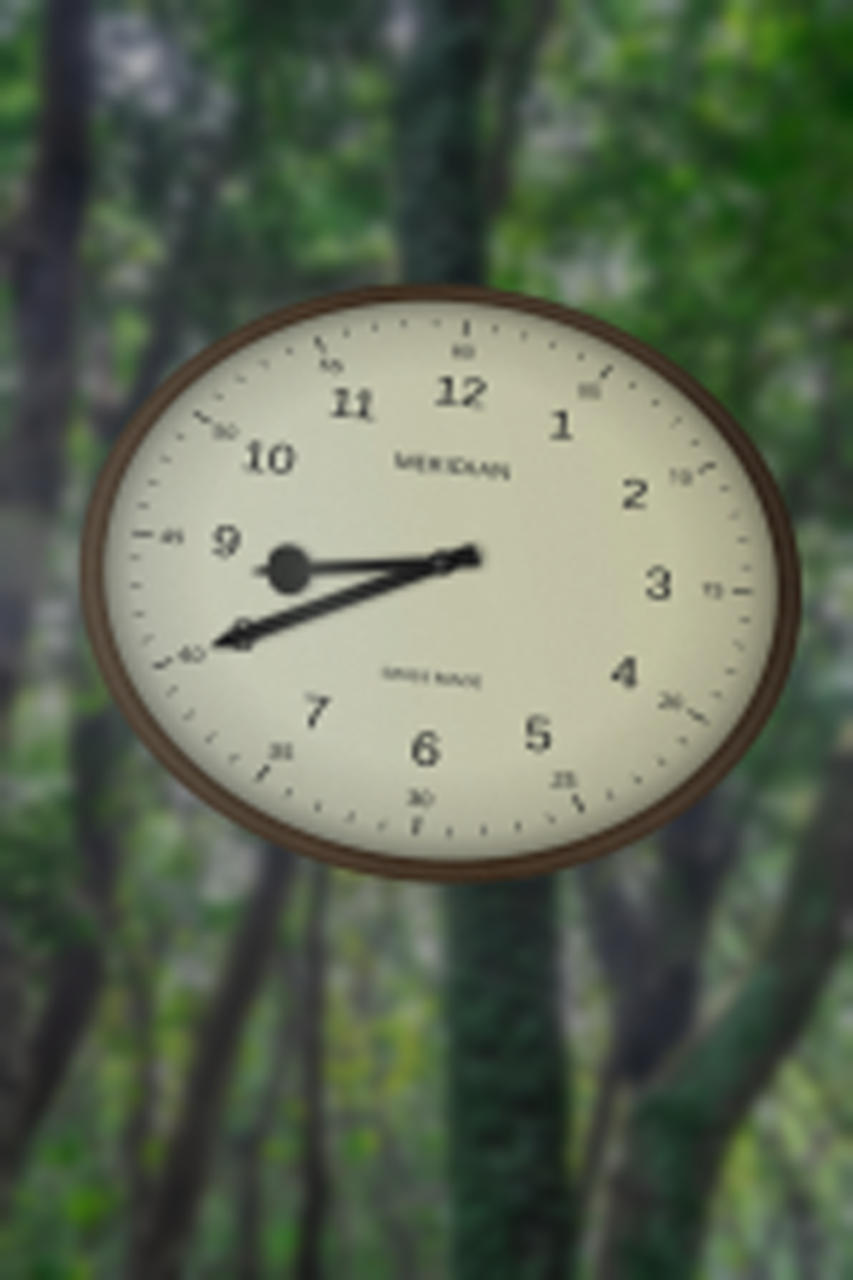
8 h 40 min
